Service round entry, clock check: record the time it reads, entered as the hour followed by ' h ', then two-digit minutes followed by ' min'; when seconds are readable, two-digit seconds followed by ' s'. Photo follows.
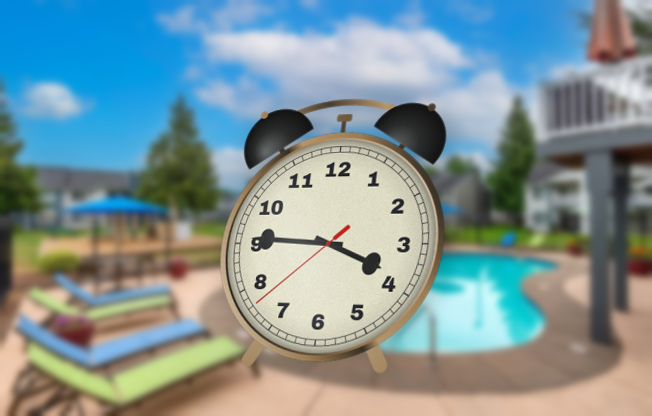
3 h 45 min 38 s
